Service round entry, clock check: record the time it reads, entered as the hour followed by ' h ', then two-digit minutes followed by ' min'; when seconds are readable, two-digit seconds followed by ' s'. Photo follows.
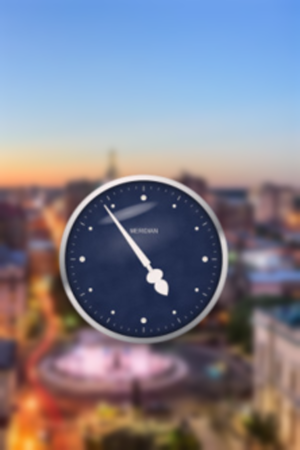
4 h 54 min
